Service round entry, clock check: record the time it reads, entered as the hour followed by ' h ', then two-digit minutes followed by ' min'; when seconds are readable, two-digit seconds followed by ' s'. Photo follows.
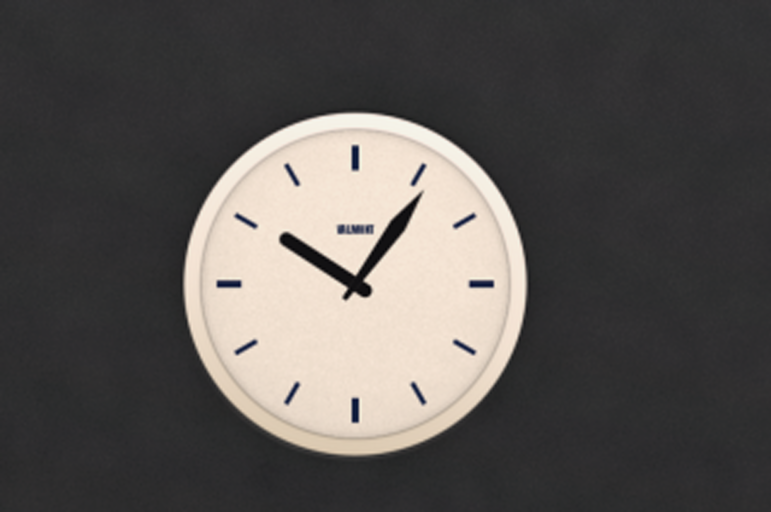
10 h 06 min
